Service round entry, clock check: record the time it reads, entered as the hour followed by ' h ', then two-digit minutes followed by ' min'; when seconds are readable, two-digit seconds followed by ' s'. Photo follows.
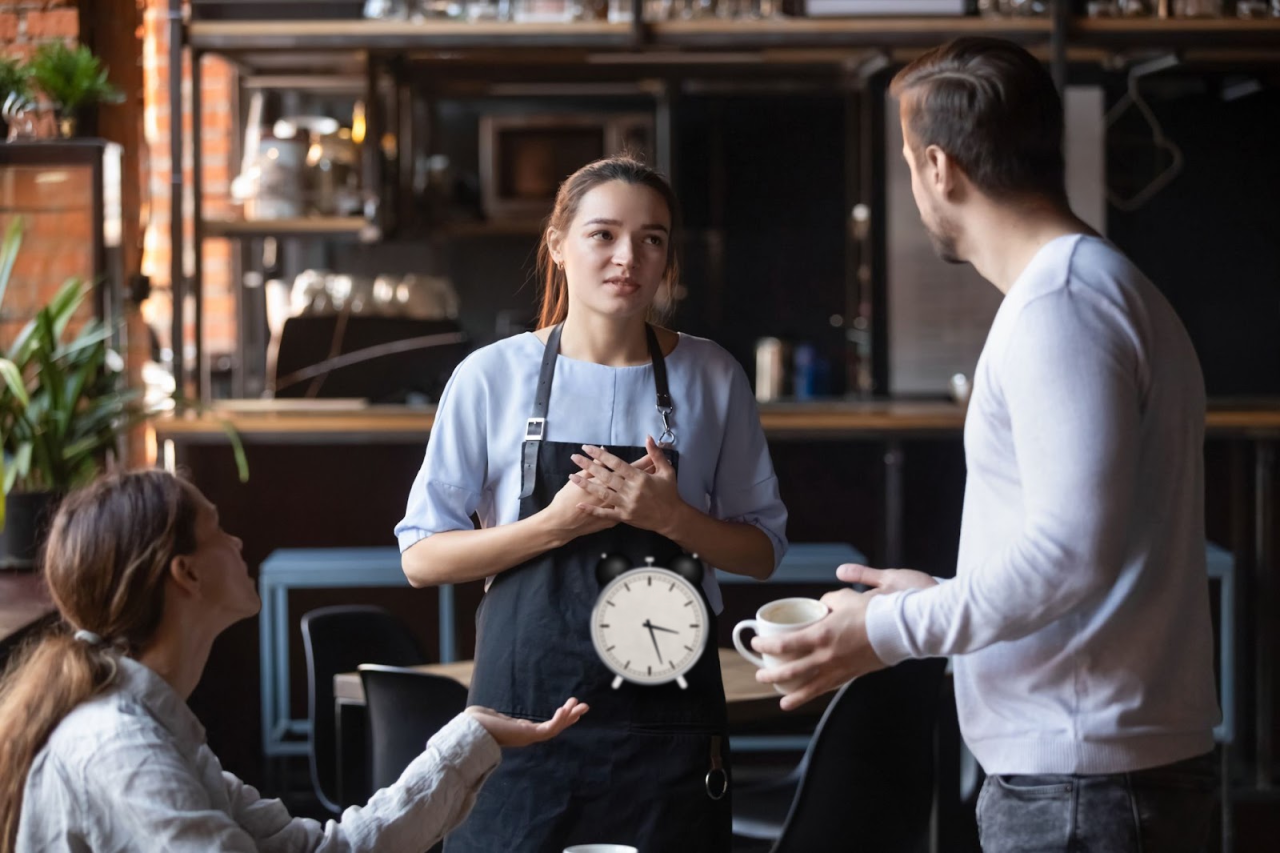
3 h 27 min
